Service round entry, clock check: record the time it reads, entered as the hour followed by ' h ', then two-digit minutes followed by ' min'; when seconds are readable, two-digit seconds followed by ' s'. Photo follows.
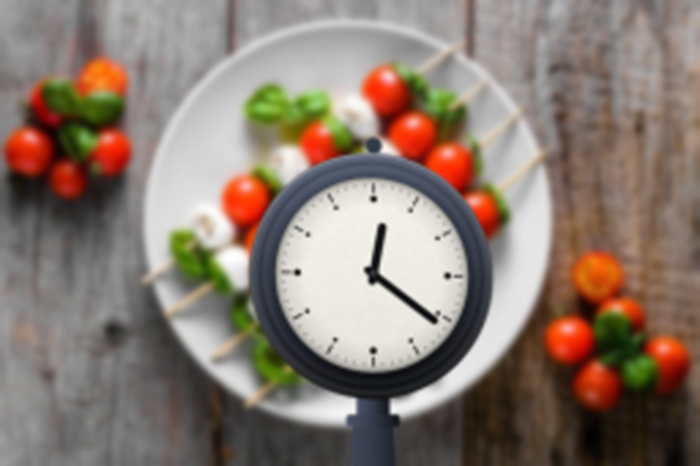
12 h 21 min
